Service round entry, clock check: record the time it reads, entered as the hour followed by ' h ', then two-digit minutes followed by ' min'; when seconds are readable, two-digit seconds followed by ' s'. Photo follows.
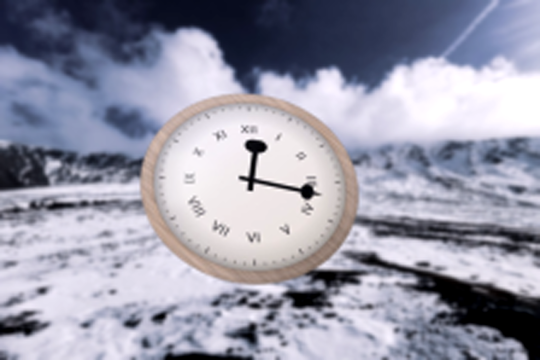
12 h 17 min
